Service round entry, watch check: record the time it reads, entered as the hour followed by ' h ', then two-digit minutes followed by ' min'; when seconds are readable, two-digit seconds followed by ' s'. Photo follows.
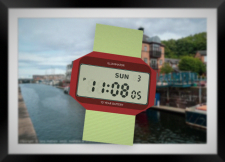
11 h 08 min 05 s
